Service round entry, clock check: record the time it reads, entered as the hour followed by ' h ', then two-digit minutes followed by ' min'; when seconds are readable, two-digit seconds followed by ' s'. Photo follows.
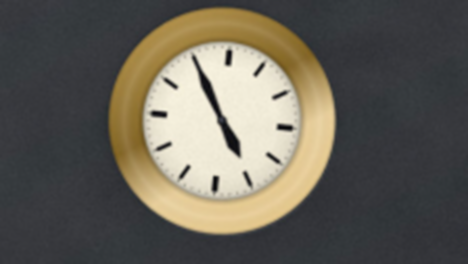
4 h 55 min
